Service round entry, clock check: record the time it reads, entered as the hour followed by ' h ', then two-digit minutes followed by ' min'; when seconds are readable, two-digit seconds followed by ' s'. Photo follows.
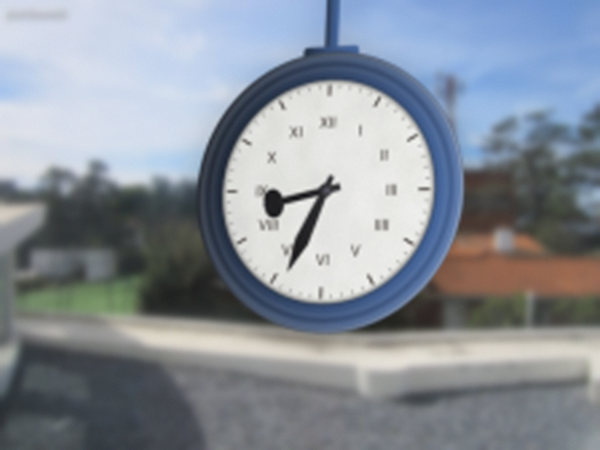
8 h 34 min
